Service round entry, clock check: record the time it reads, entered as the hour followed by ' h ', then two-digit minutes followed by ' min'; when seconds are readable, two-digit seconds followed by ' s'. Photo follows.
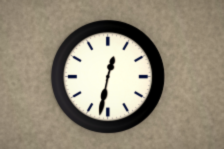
12 h 32 min
